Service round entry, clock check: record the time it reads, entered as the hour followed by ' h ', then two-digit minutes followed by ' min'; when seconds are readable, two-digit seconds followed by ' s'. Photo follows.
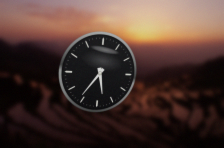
5 h 36 min
